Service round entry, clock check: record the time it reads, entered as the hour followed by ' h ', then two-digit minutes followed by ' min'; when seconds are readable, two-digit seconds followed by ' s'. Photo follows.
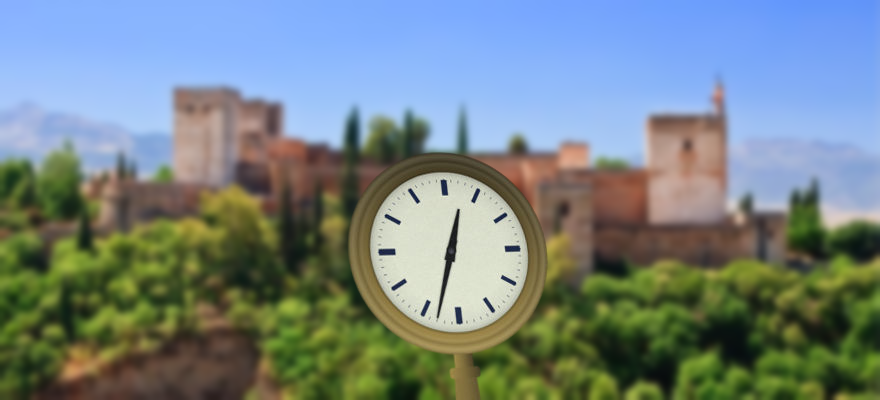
12 h 33 min
